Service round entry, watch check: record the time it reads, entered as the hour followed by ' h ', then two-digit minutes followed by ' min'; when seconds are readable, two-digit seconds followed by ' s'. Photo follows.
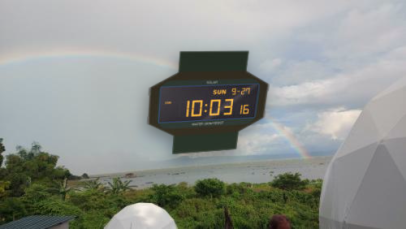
10 h 03 min 16 s
